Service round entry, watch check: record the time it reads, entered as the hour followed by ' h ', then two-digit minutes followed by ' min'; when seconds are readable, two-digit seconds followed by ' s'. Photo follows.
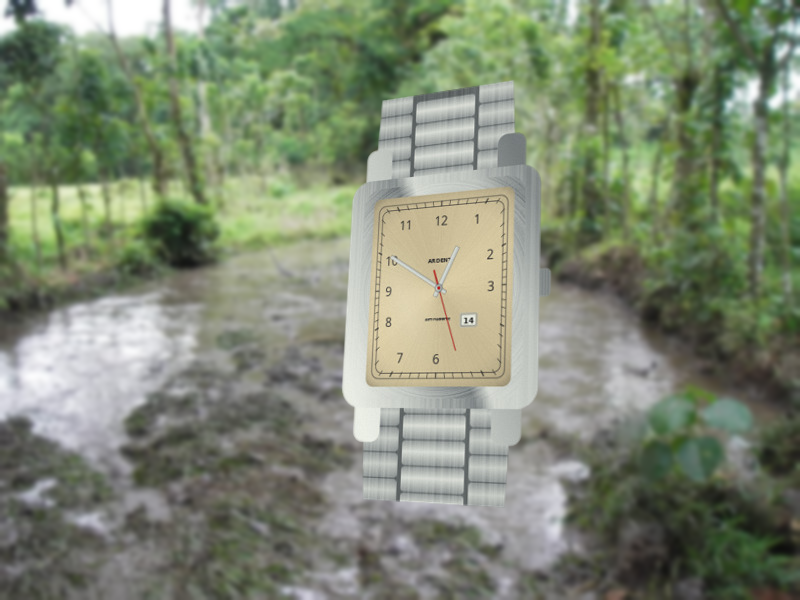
12 h 50 min 27 s
